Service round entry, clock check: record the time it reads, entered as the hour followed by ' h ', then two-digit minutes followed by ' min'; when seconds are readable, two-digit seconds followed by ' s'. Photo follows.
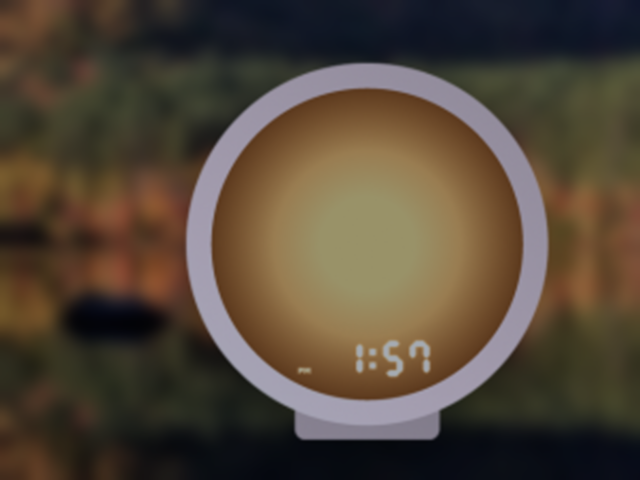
1 h 57 min
